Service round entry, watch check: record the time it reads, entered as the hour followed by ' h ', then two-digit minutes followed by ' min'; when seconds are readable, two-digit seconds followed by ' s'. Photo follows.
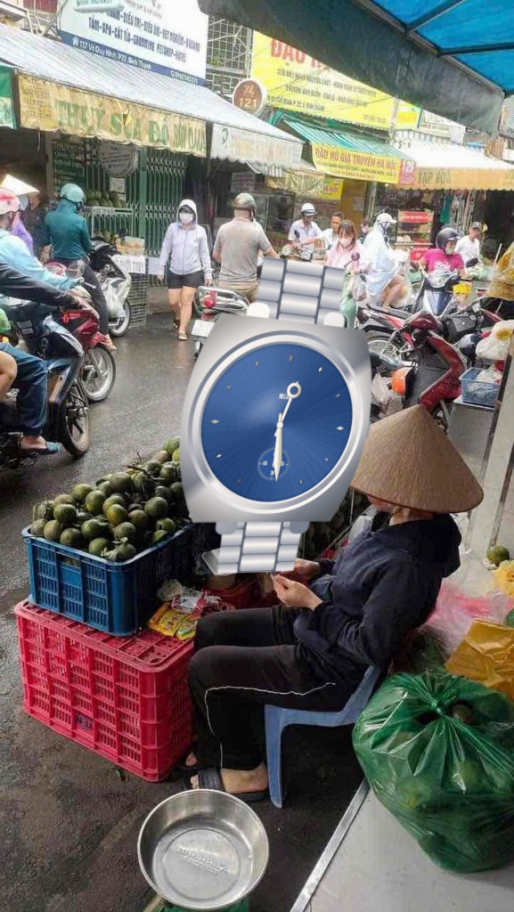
12 h 29 min
